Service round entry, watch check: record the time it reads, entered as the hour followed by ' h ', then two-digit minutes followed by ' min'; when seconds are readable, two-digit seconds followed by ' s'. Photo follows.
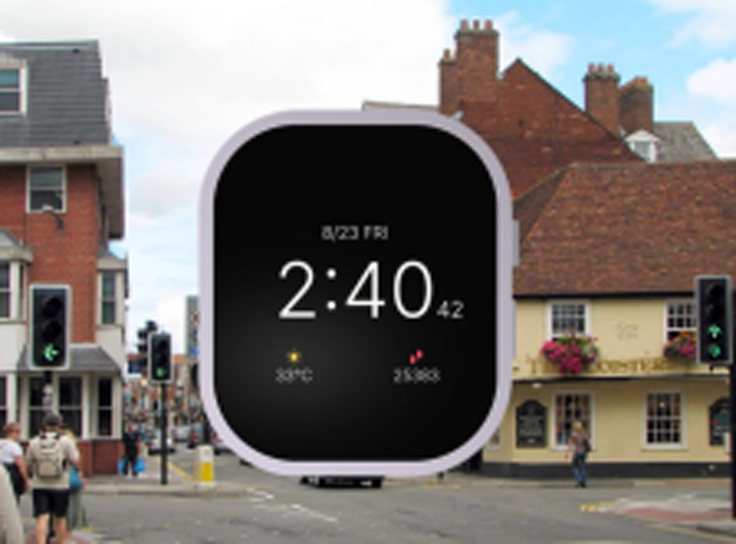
2 h 40 min 42 s
